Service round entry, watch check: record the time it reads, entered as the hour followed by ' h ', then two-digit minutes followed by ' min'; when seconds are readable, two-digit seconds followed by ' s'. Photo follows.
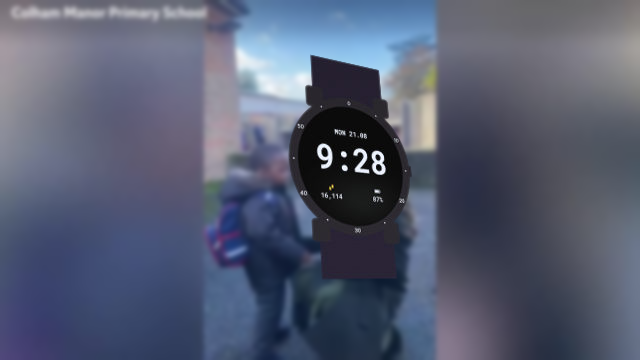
9 h 28 min
